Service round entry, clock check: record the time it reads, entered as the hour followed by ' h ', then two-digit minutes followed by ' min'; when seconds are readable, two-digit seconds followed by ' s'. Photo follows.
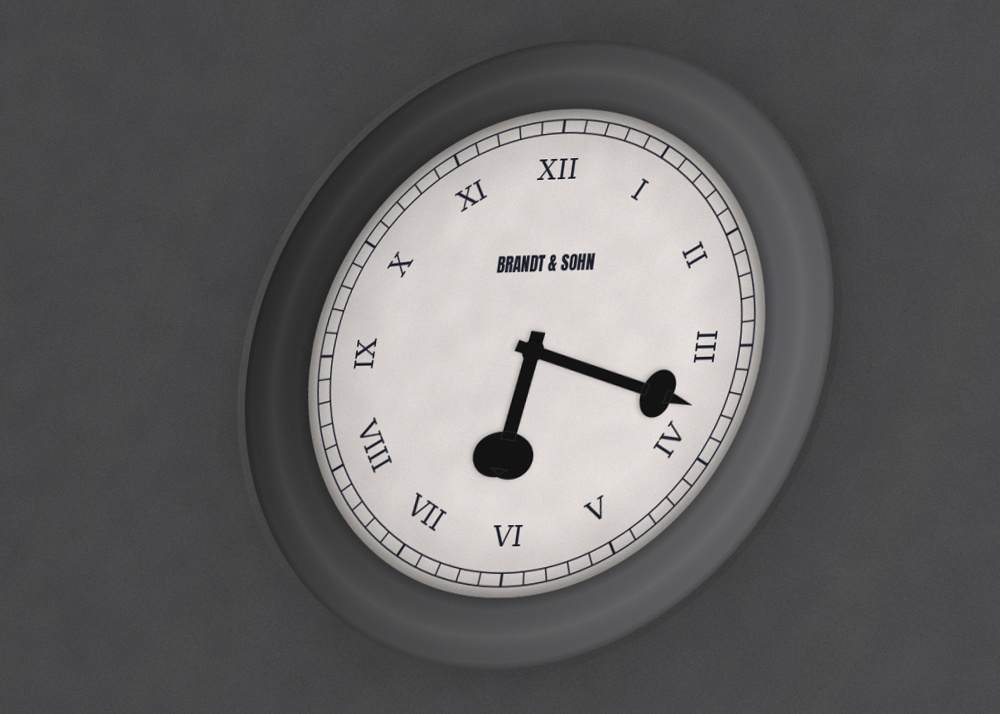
6 h 18 min
